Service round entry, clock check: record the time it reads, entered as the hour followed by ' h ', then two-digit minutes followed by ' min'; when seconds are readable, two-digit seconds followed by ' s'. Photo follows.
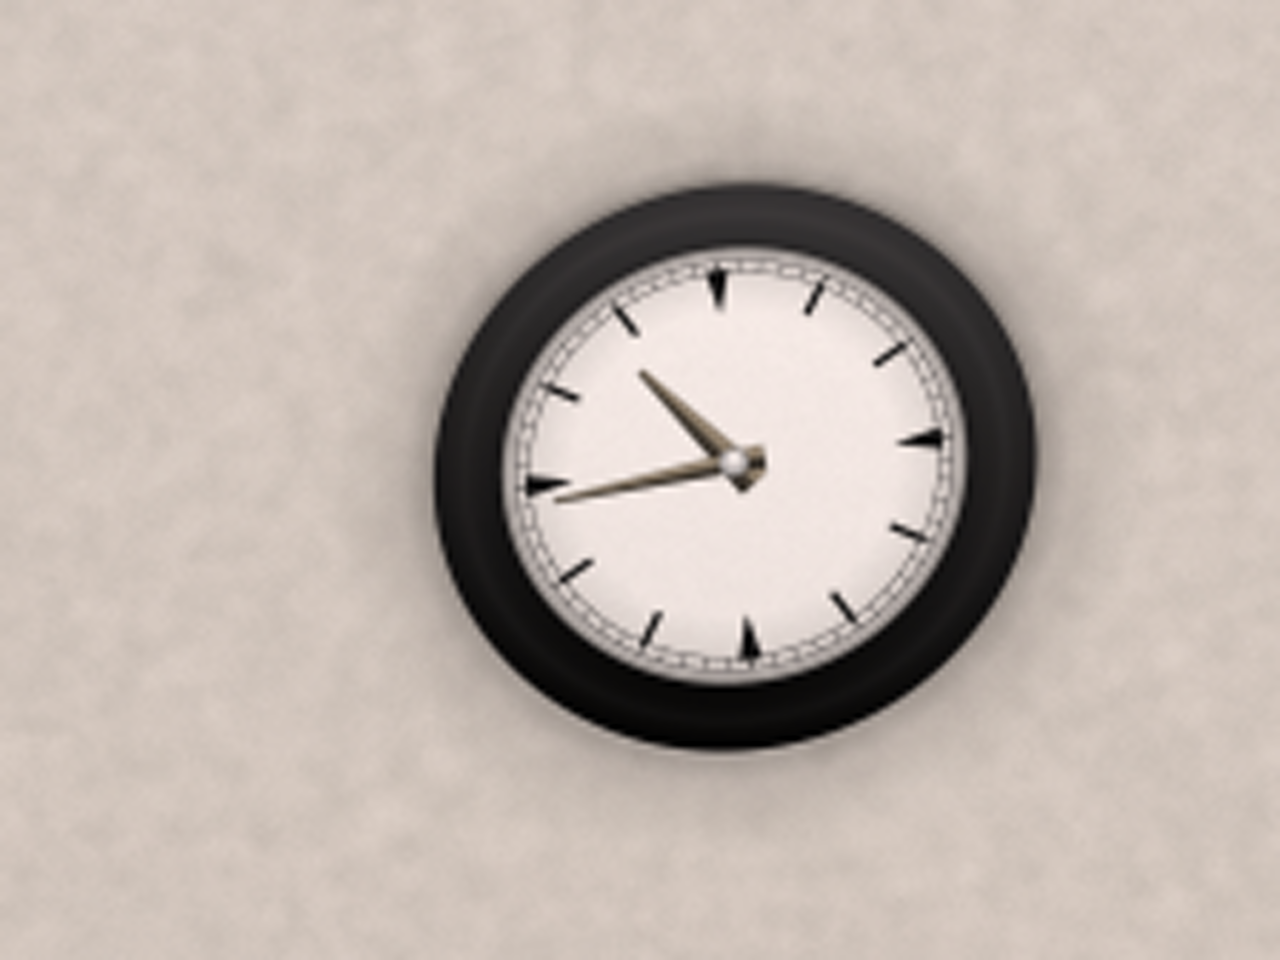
10 h 44 min
